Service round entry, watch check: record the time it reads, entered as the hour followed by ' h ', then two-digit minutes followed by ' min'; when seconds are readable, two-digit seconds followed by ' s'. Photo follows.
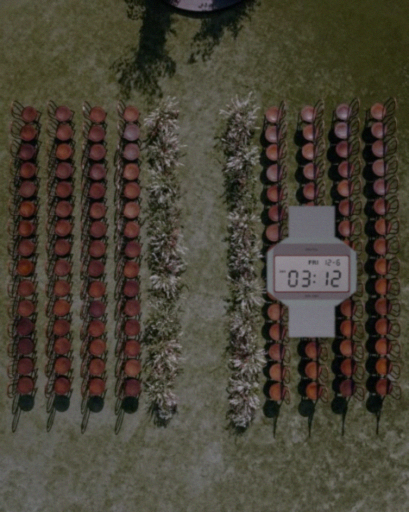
3 h 12 min
